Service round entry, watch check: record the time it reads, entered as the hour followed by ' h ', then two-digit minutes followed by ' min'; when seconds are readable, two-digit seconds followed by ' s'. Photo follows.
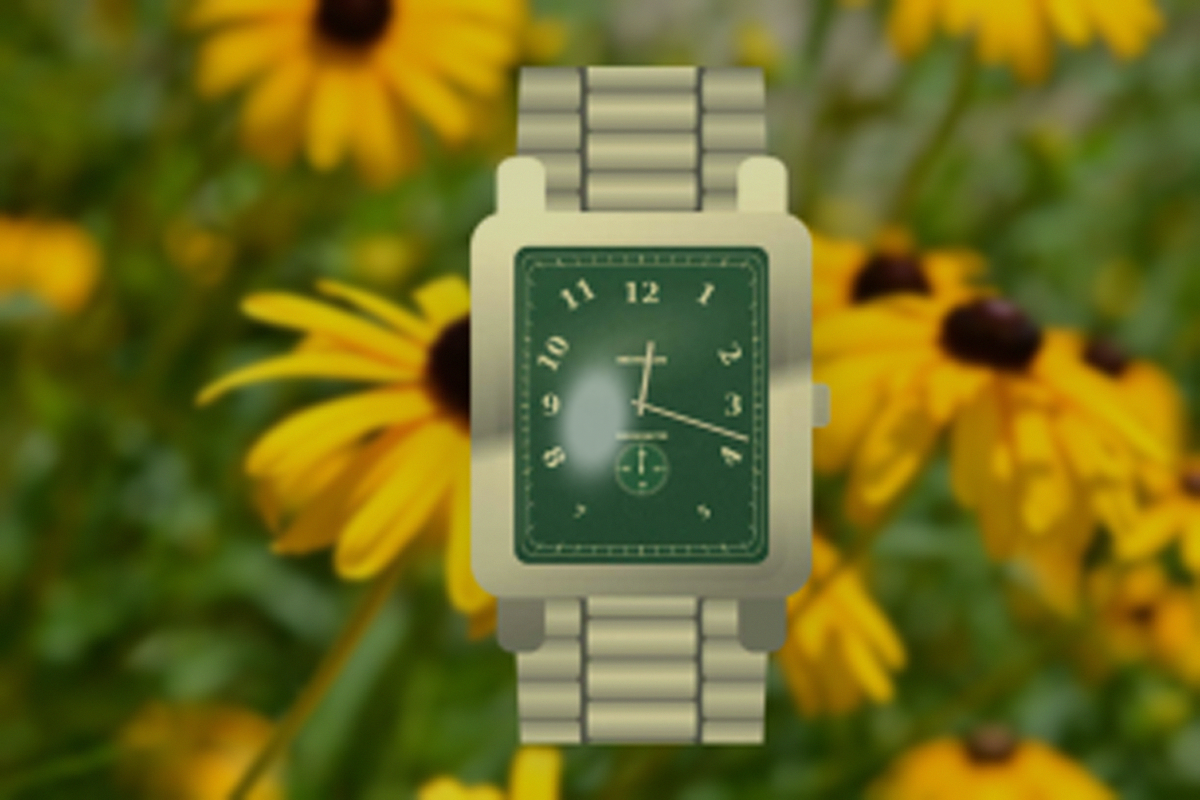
12 h 18 min
